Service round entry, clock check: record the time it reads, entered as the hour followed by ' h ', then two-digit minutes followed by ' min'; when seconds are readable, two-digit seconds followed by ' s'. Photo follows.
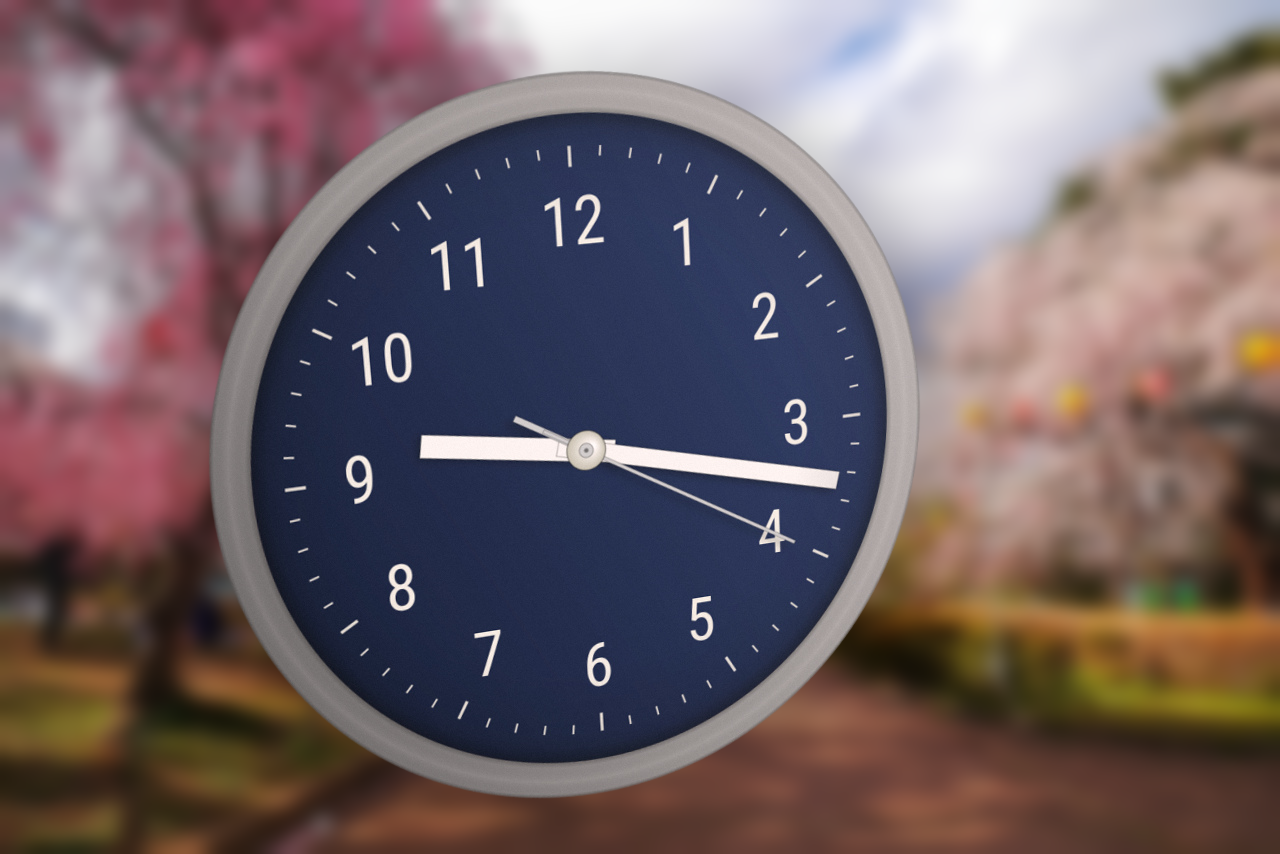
9 h 17 min 20 s
